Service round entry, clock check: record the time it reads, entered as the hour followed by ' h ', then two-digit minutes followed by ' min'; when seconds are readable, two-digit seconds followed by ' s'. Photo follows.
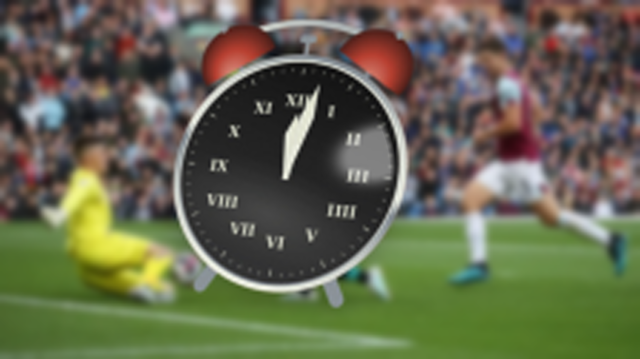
12 h 02 min
